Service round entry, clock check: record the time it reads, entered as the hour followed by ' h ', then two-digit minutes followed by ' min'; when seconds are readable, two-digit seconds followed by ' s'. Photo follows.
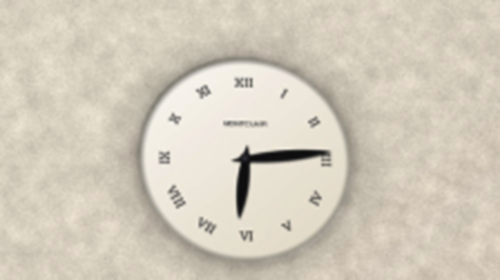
6 h 14 min
